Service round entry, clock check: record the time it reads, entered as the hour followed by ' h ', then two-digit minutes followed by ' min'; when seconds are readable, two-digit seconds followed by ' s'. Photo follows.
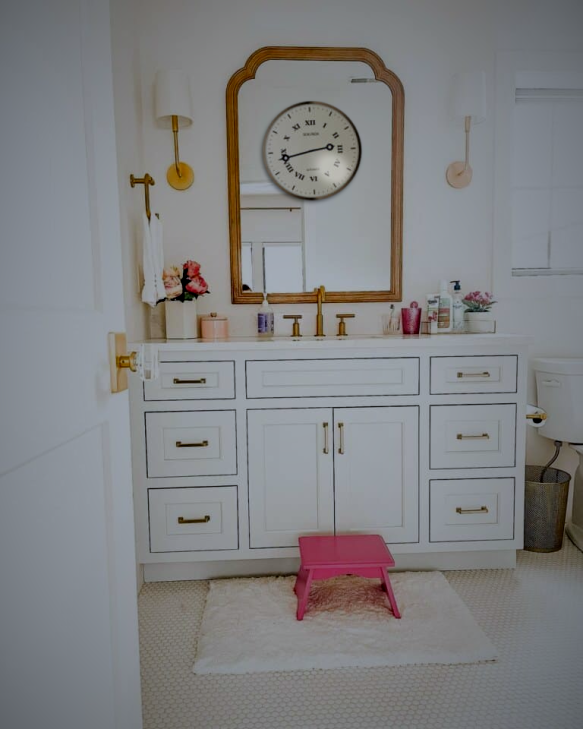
2 h 43 min
